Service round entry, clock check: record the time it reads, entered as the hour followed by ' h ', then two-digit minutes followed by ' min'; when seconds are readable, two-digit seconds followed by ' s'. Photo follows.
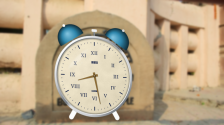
8 h 28 min
